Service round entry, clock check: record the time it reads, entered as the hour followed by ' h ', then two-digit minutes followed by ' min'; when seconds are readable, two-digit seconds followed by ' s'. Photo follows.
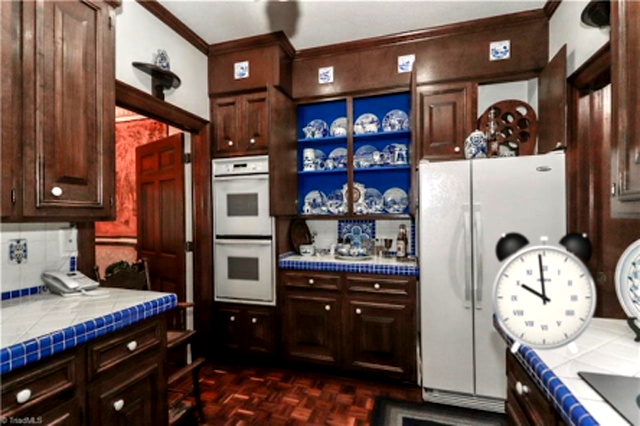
9 h 59 min
